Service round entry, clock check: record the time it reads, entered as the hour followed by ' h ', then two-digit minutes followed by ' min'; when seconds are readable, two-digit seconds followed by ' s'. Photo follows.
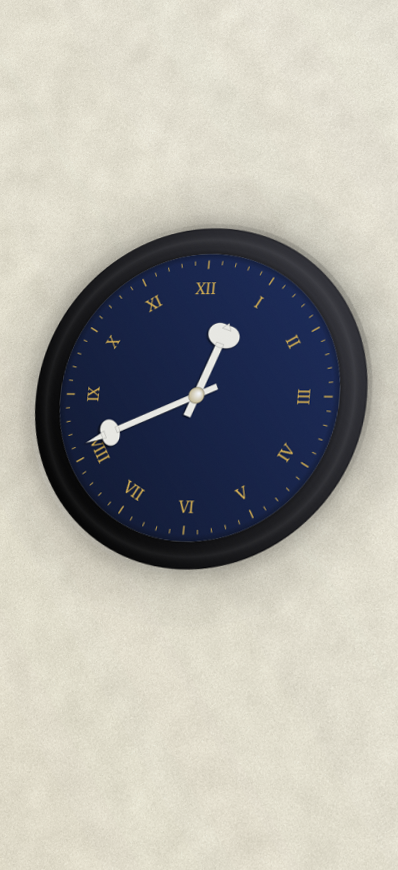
12 h 41 min
